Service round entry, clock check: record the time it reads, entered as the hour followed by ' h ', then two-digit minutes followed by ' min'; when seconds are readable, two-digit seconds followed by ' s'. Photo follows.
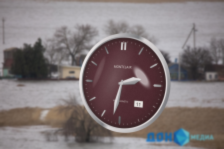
2 h 32 min
